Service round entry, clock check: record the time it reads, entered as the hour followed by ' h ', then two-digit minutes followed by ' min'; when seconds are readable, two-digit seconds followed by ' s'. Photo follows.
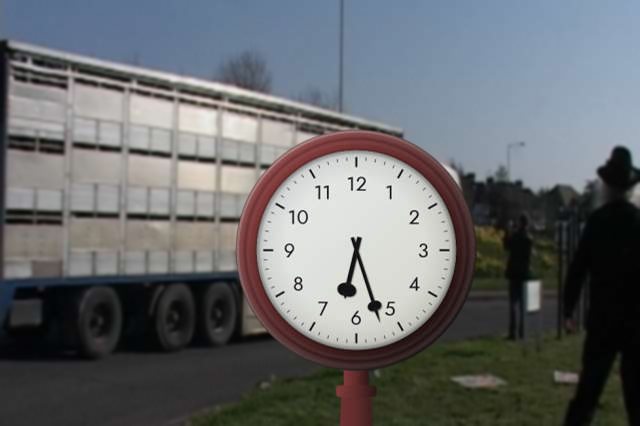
6 h 27 min
